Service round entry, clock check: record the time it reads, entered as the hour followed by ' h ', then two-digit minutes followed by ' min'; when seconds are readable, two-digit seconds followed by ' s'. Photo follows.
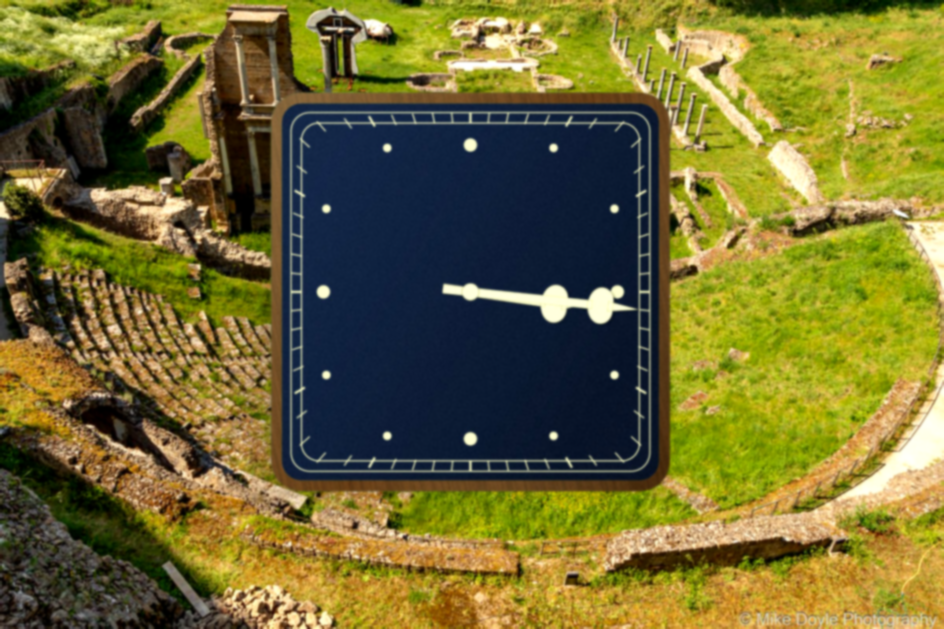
3 h 16 min
